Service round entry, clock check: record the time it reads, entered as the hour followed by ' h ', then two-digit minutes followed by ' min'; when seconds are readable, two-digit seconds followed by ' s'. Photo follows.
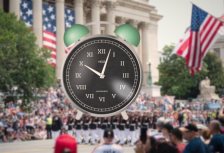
10 h 03 min
